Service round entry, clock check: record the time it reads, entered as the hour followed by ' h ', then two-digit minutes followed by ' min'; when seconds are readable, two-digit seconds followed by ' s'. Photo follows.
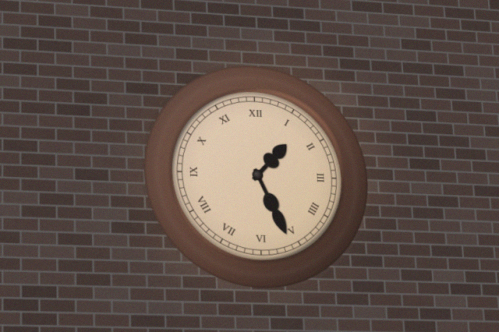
1 h 26 min
